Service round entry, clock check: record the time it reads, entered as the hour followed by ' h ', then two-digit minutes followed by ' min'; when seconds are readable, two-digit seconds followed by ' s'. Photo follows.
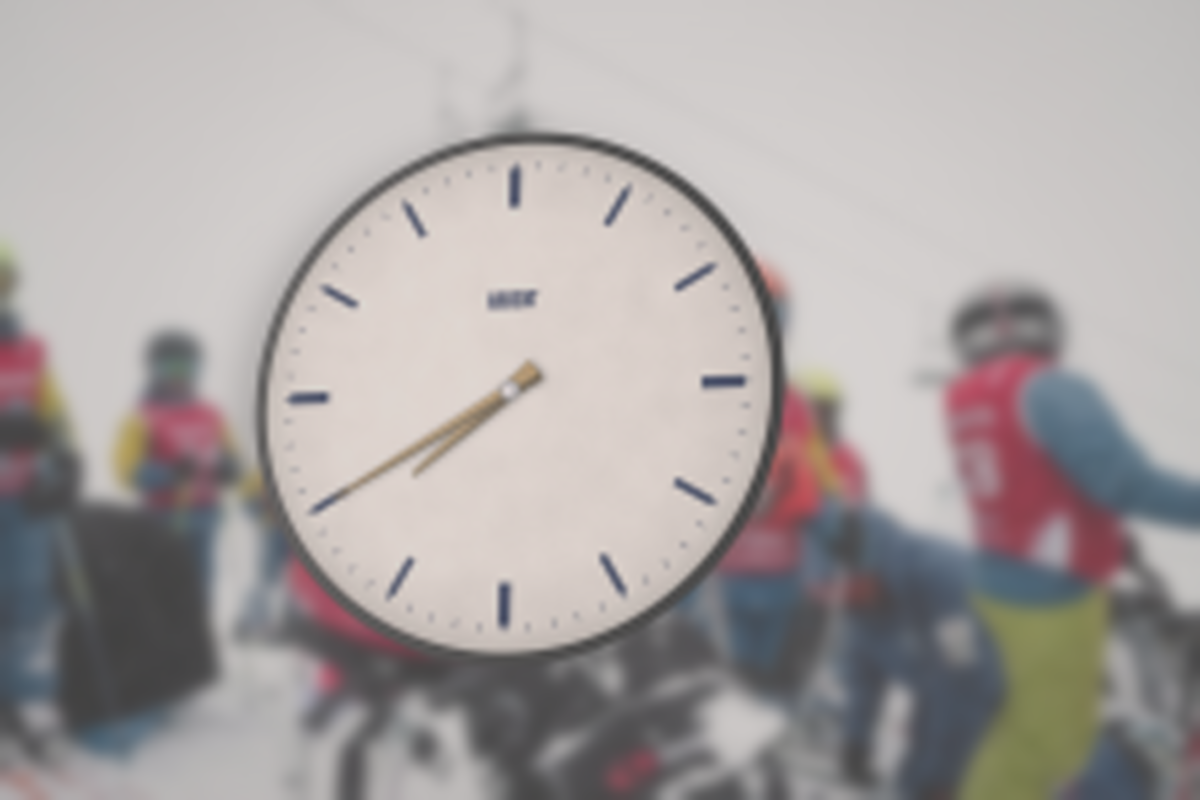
7 h 40 min
